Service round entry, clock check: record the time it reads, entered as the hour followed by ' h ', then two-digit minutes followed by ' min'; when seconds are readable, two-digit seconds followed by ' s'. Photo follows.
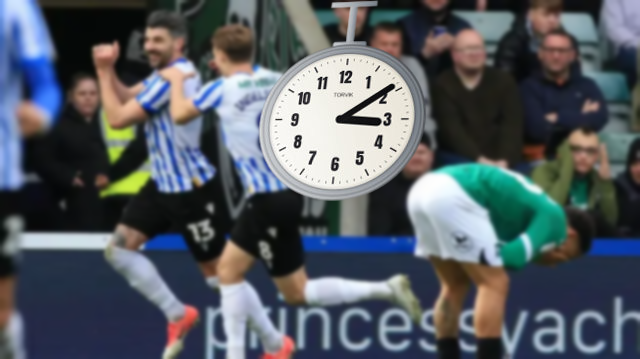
3 h 09 min
